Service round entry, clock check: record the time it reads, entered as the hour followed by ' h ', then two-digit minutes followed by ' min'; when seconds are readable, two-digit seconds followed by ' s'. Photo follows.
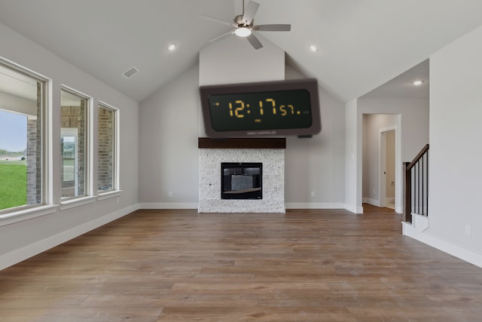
12 h 17 min 57 s
